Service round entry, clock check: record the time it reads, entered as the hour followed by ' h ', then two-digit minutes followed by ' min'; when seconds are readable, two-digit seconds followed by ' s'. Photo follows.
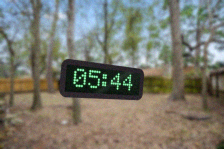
5 h 44 min
